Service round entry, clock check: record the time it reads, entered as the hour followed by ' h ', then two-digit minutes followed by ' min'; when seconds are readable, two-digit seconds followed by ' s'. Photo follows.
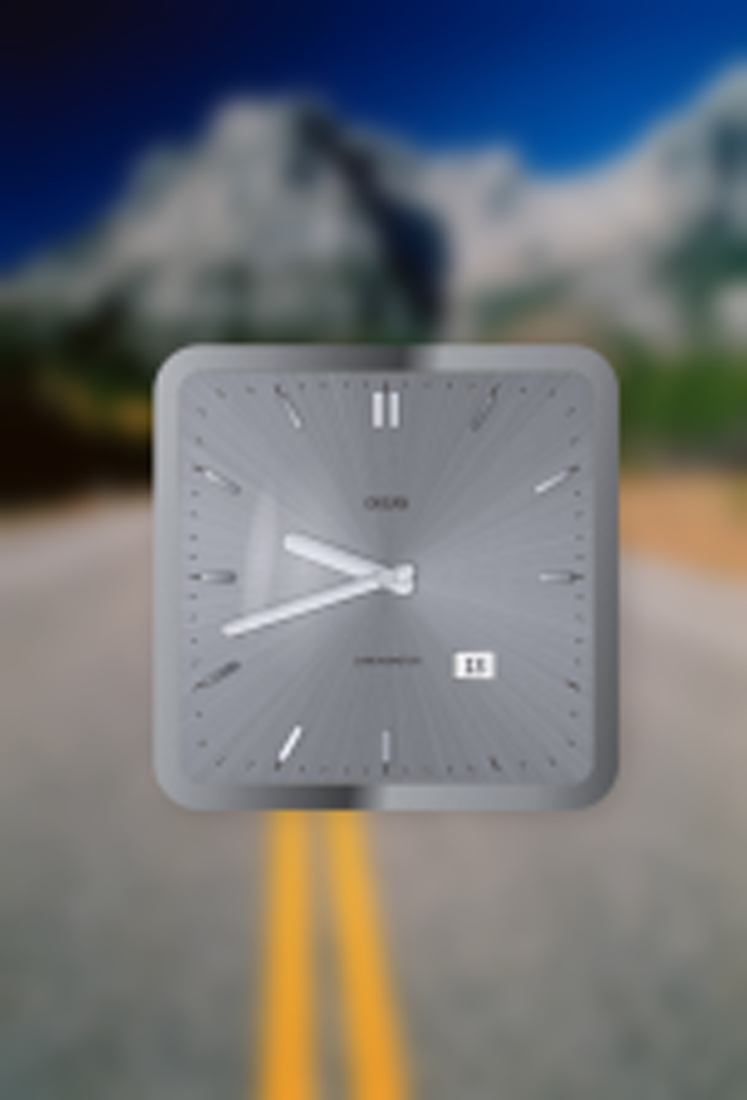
9 h 42 min
